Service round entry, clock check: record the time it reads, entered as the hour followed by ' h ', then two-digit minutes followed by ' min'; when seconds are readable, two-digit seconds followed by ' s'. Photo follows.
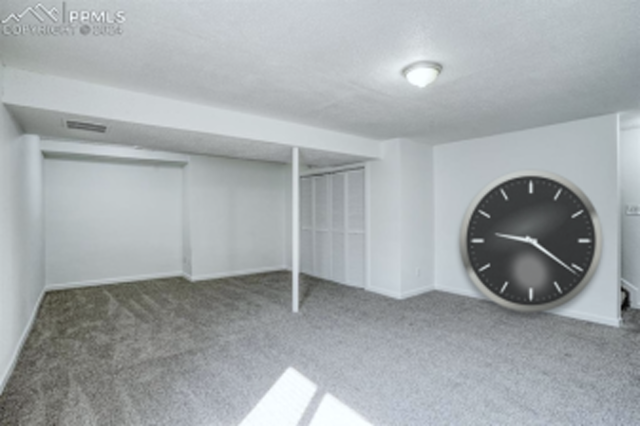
9 h 21 min
